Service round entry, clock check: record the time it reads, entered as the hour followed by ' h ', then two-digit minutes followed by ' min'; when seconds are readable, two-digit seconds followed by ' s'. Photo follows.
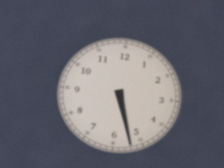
5 h 27 min
